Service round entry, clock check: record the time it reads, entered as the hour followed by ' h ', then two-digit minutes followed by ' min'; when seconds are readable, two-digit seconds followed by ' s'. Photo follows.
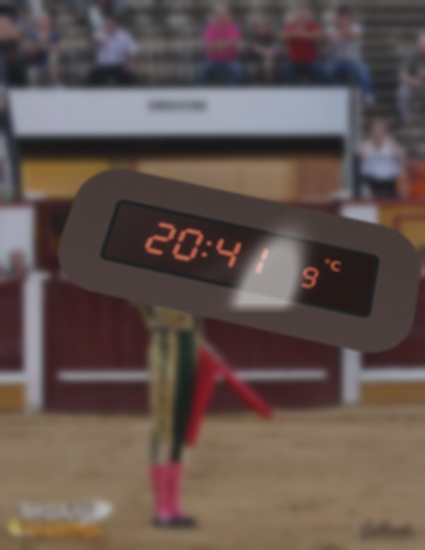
20 h 41 min
